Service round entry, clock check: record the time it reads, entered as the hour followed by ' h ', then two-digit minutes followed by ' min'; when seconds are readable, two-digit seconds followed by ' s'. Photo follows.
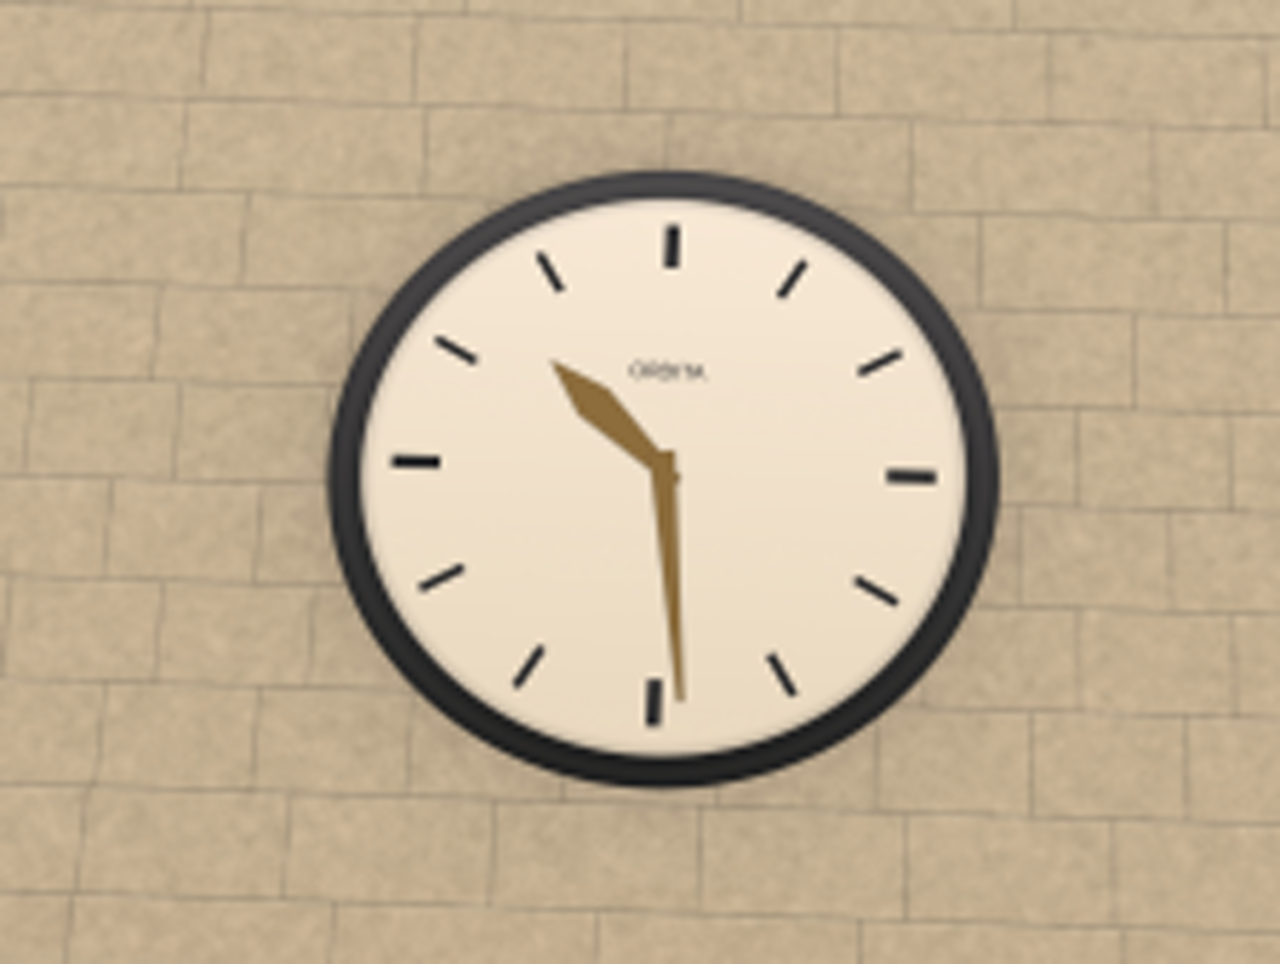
10 h 29 min
